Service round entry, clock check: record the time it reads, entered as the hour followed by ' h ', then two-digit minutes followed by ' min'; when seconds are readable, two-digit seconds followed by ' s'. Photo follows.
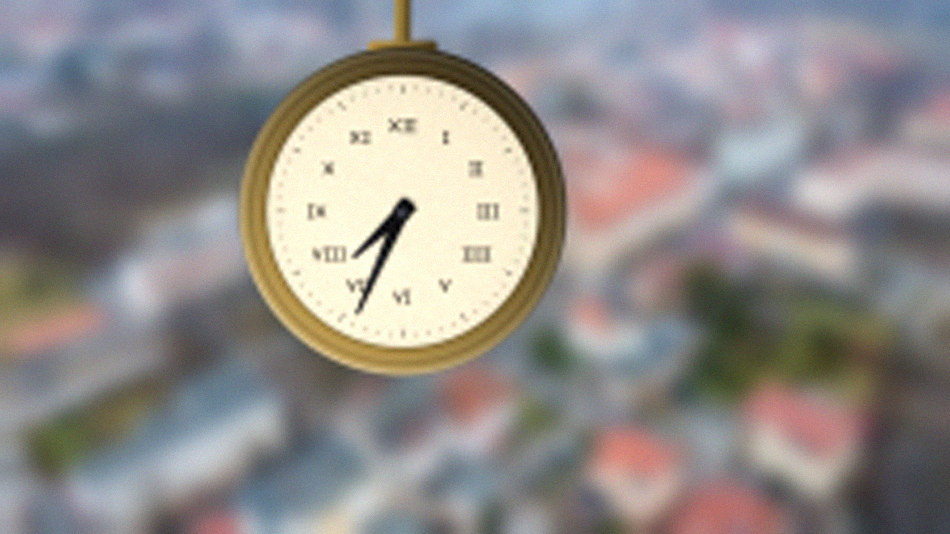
7 h 34 min
